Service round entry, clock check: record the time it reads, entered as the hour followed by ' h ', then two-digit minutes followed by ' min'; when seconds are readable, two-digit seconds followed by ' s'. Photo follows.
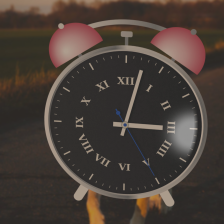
3 h 02 min 25 s
